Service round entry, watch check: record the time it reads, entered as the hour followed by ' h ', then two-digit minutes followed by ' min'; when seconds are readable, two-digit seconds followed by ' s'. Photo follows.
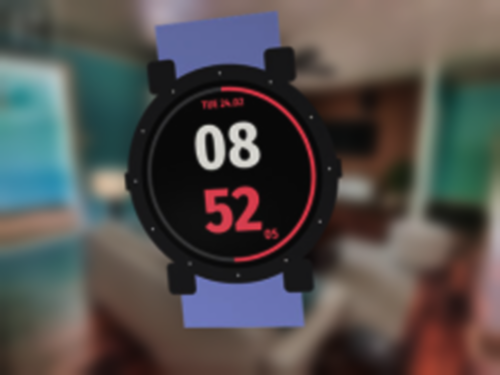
8 h 52 min
